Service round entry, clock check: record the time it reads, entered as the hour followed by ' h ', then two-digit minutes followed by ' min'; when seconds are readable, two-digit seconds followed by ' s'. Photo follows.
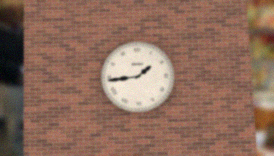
1 h 44 min
